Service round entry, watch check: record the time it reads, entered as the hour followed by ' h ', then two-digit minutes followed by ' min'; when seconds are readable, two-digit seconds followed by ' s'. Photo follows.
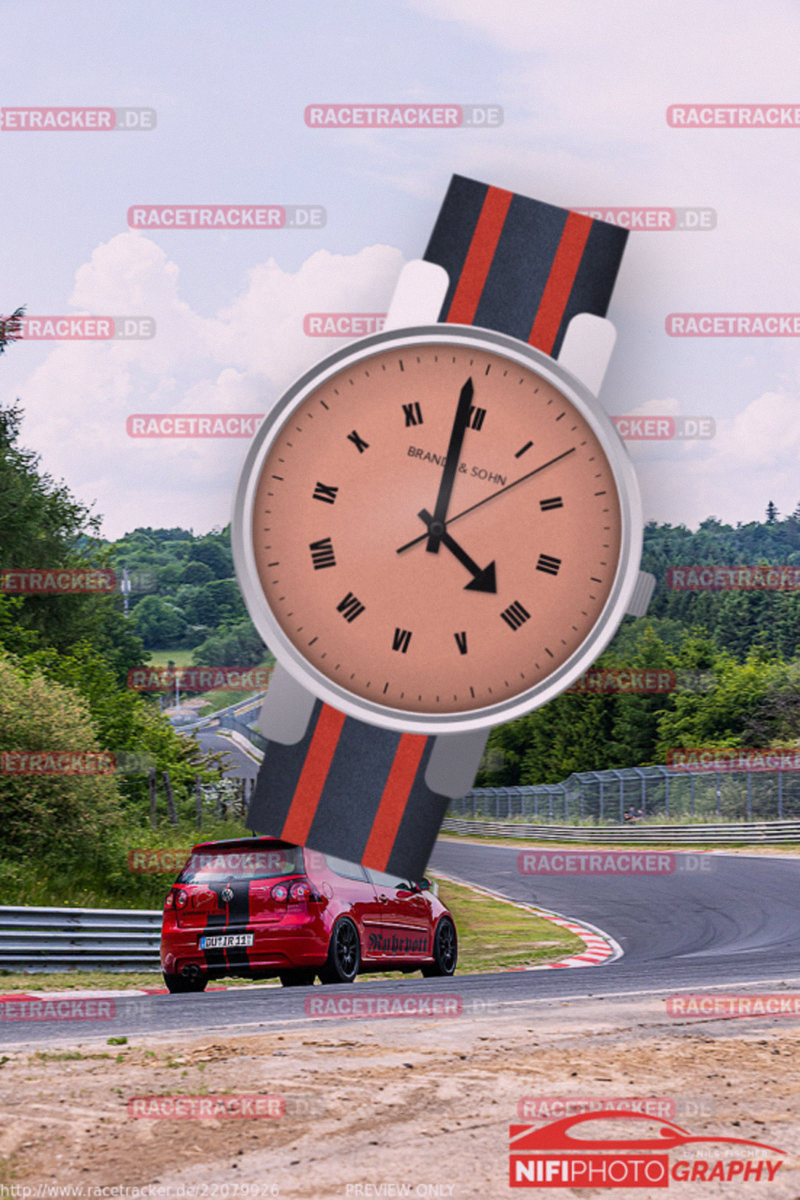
3 h 59 min 07 s
